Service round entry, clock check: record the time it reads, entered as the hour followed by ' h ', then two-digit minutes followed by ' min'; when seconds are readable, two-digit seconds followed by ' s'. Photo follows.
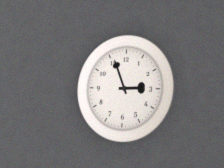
2 h 56 min
